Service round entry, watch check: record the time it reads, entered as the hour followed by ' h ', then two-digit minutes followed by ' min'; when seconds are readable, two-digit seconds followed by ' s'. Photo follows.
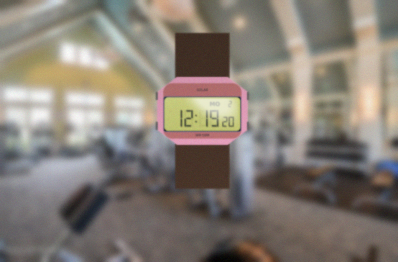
12 h 19 min 20 s
